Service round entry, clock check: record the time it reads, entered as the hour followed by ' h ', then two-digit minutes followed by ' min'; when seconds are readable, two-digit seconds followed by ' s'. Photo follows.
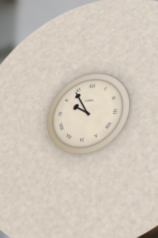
9 h 54 min
